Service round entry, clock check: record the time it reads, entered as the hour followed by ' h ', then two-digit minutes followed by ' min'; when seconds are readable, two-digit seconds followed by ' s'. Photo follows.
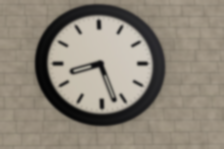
8 h 27 min
